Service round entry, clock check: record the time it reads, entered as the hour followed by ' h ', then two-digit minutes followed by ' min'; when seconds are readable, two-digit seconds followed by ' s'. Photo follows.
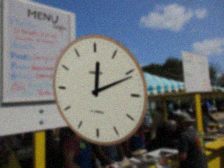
12 h 11 min
